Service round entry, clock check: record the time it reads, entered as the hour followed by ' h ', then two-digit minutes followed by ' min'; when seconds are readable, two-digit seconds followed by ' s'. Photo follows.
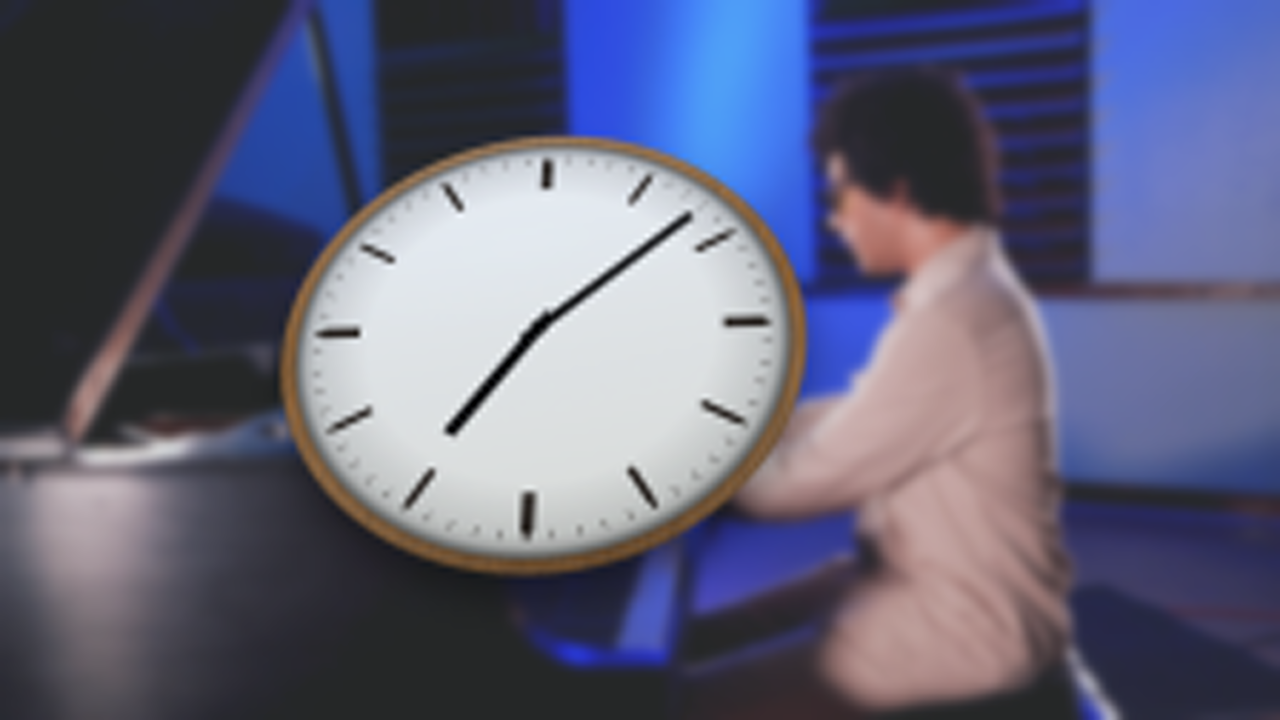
7 h 08 min
